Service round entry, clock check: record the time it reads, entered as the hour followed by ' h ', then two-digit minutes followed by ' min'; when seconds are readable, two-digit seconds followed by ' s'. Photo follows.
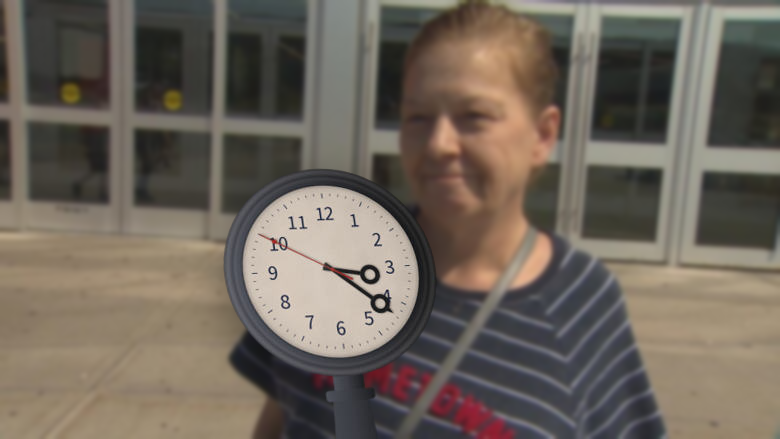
3 h 21 min 50 s
